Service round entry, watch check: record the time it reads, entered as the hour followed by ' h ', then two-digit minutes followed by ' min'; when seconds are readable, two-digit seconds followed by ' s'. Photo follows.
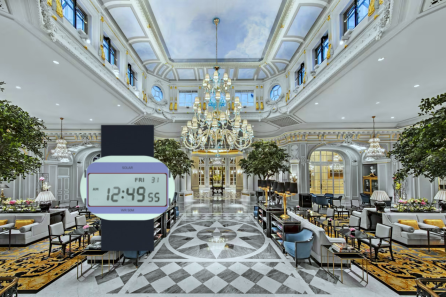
12 h 49 min 55 s
